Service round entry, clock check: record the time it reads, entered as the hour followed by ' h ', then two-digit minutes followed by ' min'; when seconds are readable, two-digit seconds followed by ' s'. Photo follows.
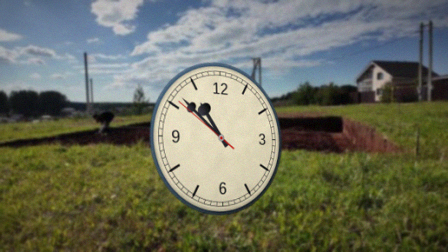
10 h 51 min 51 s
